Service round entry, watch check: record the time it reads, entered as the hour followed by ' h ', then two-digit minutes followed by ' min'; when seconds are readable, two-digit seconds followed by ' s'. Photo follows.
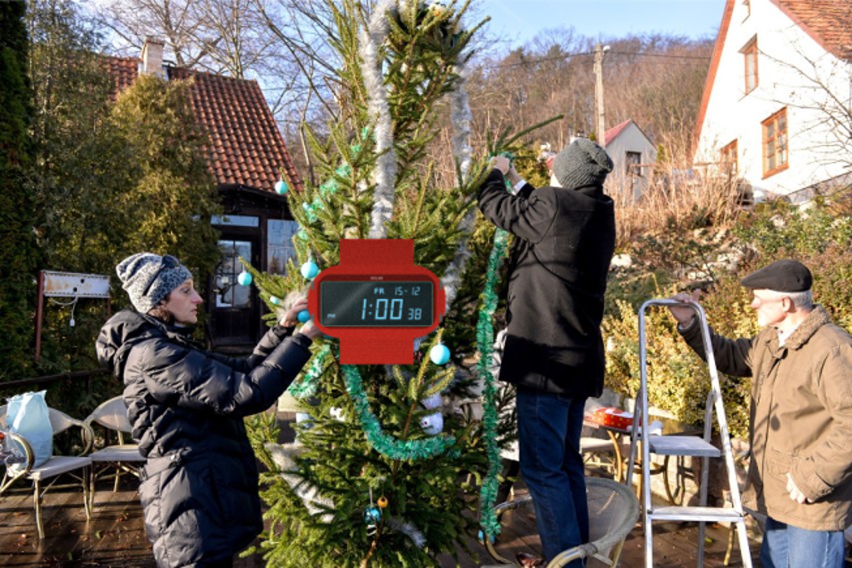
1 h 00 min
